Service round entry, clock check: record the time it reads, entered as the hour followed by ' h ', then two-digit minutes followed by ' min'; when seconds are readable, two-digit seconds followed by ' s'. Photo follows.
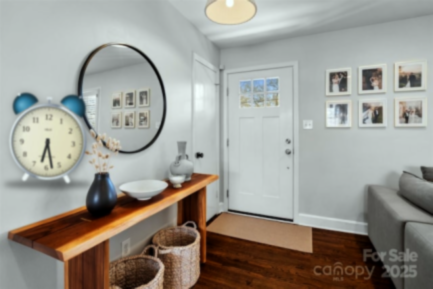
6 h 28 min
